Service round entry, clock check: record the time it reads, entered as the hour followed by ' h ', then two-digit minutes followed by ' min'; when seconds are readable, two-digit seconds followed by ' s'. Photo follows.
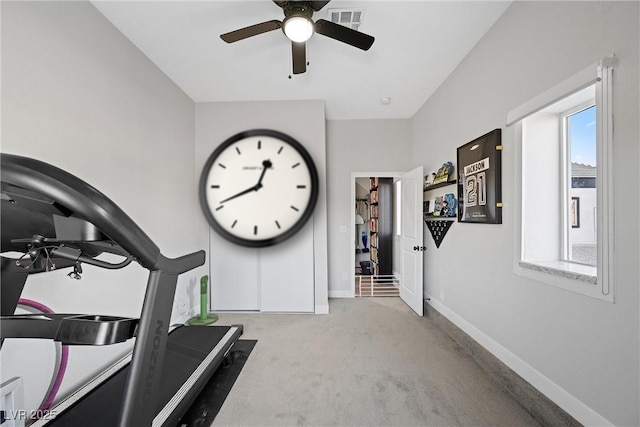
12 h 41 min
